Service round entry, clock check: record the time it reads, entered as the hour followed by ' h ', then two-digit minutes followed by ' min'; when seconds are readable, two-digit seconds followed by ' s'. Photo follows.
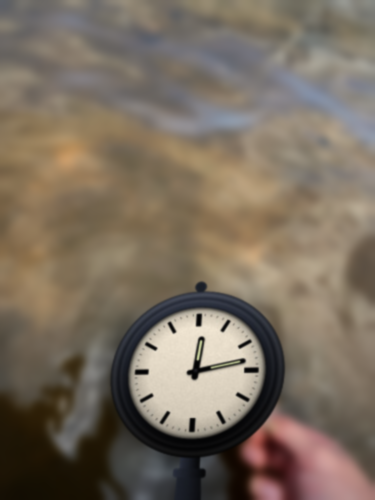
12 h 13 min
